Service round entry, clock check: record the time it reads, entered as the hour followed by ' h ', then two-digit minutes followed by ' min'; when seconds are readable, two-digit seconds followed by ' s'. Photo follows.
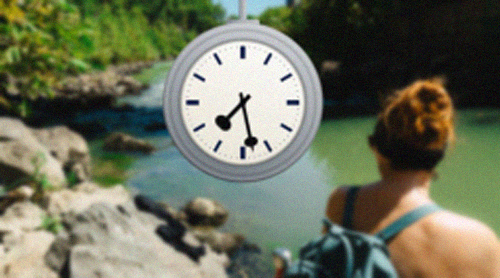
7 h 28 min
